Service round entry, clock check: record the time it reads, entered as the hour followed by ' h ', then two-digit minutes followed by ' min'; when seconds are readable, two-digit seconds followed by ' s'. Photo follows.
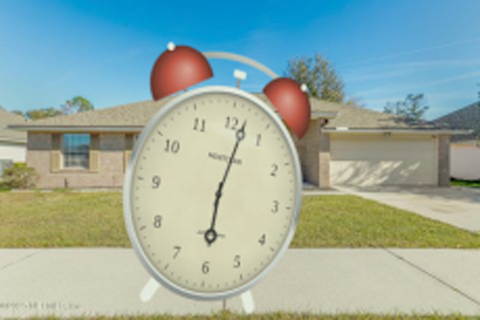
6 h 02 min
